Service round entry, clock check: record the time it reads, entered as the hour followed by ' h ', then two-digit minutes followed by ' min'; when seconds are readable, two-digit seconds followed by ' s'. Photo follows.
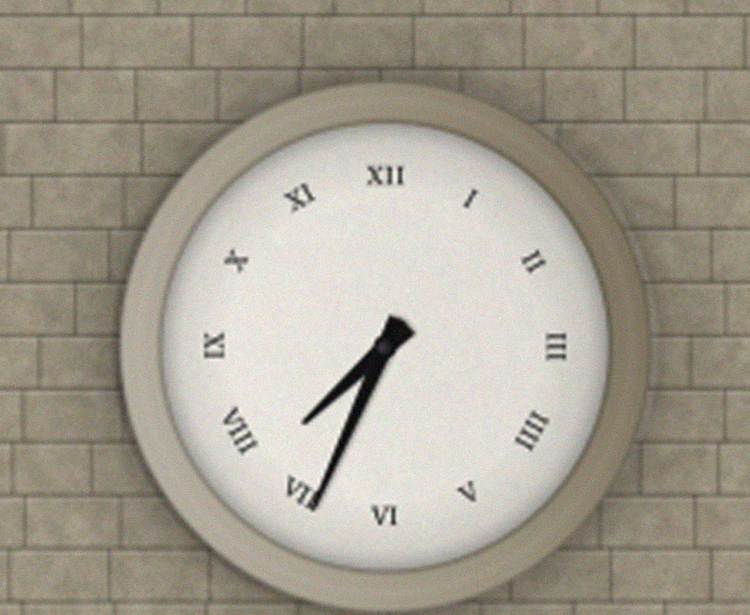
7 h 34 min
